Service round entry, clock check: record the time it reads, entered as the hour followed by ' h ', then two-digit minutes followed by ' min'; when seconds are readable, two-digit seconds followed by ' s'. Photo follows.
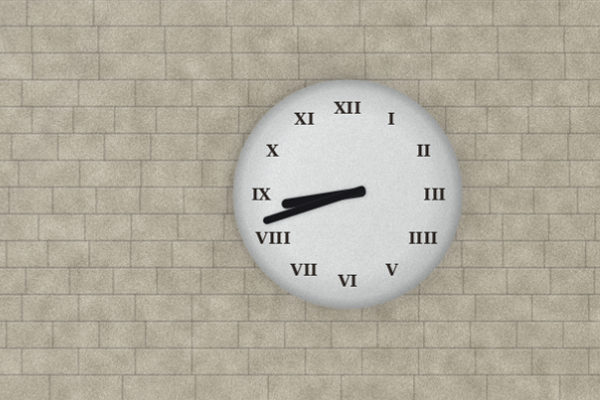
8 h 42 min
